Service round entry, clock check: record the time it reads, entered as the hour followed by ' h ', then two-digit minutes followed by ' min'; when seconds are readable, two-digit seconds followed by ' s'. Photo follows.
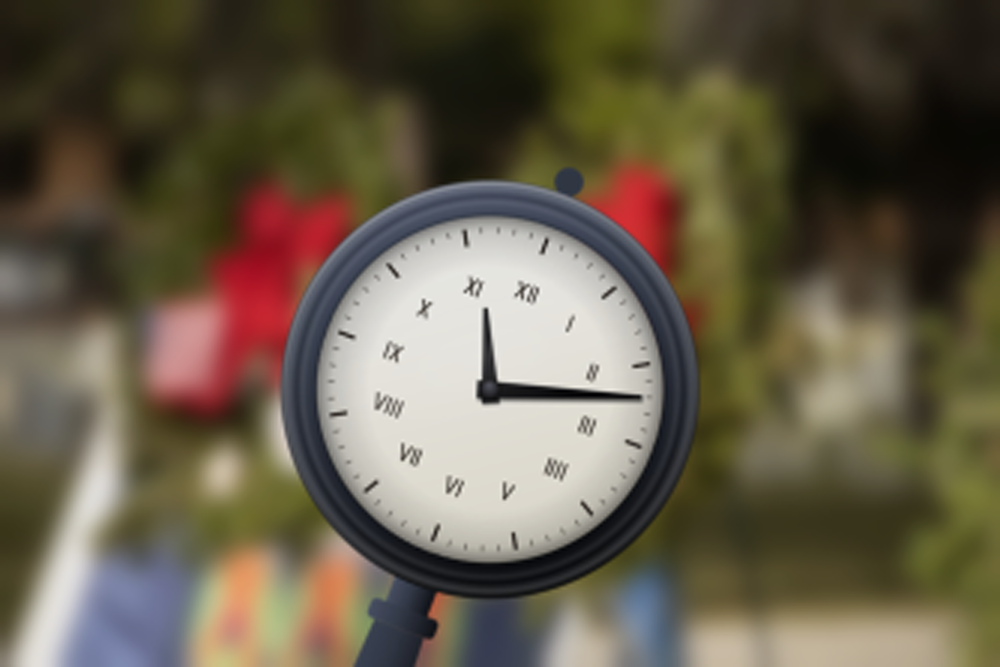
11 h 12 min
